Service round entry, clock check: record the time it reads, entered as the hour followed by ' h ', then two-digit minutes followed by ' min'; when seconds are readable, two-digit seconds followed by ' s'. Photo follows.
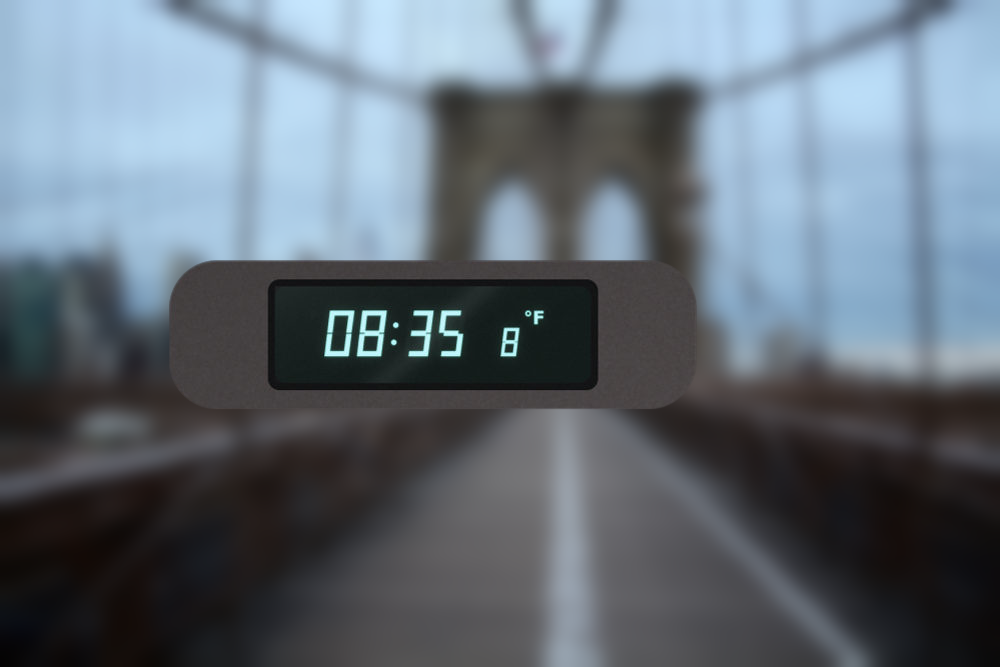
8 h 35 min
